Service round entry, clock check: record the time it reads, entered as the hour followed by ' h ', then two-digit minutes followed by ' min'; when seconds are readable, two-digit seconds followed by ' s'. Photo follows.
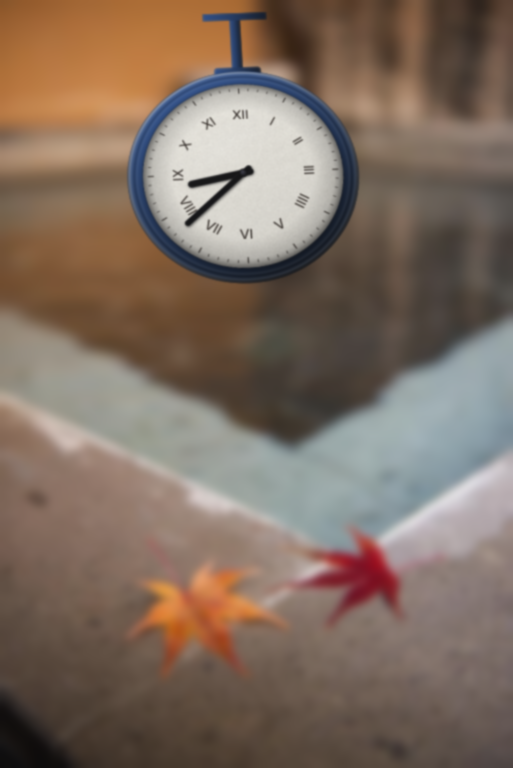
8 h 38 min
